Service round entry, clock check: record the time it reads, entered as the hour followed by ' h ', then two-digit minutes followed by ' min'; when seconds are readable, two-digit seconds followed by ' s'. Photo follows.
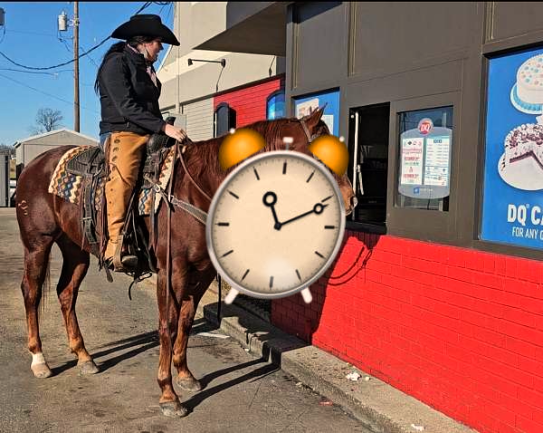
11 h 11 min
